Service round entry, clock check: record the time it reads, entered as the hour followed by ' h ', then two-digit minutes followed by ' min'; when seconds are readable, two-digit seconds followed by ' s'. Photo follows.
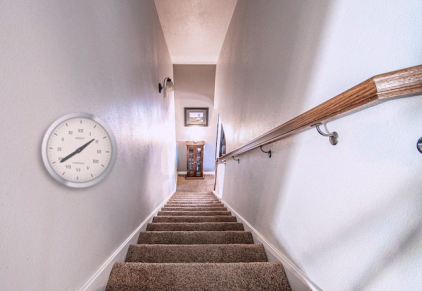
1 h 39 min
